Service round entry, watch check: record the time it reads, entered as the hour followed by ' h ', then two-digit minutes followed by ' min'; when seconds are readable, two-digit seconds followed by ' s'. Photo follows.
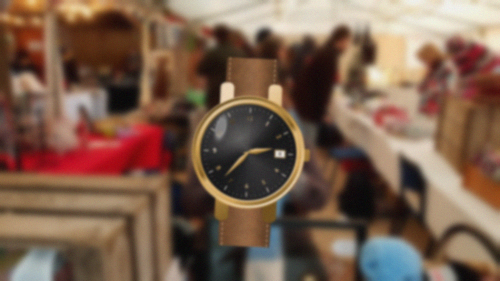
2 h 37 min
